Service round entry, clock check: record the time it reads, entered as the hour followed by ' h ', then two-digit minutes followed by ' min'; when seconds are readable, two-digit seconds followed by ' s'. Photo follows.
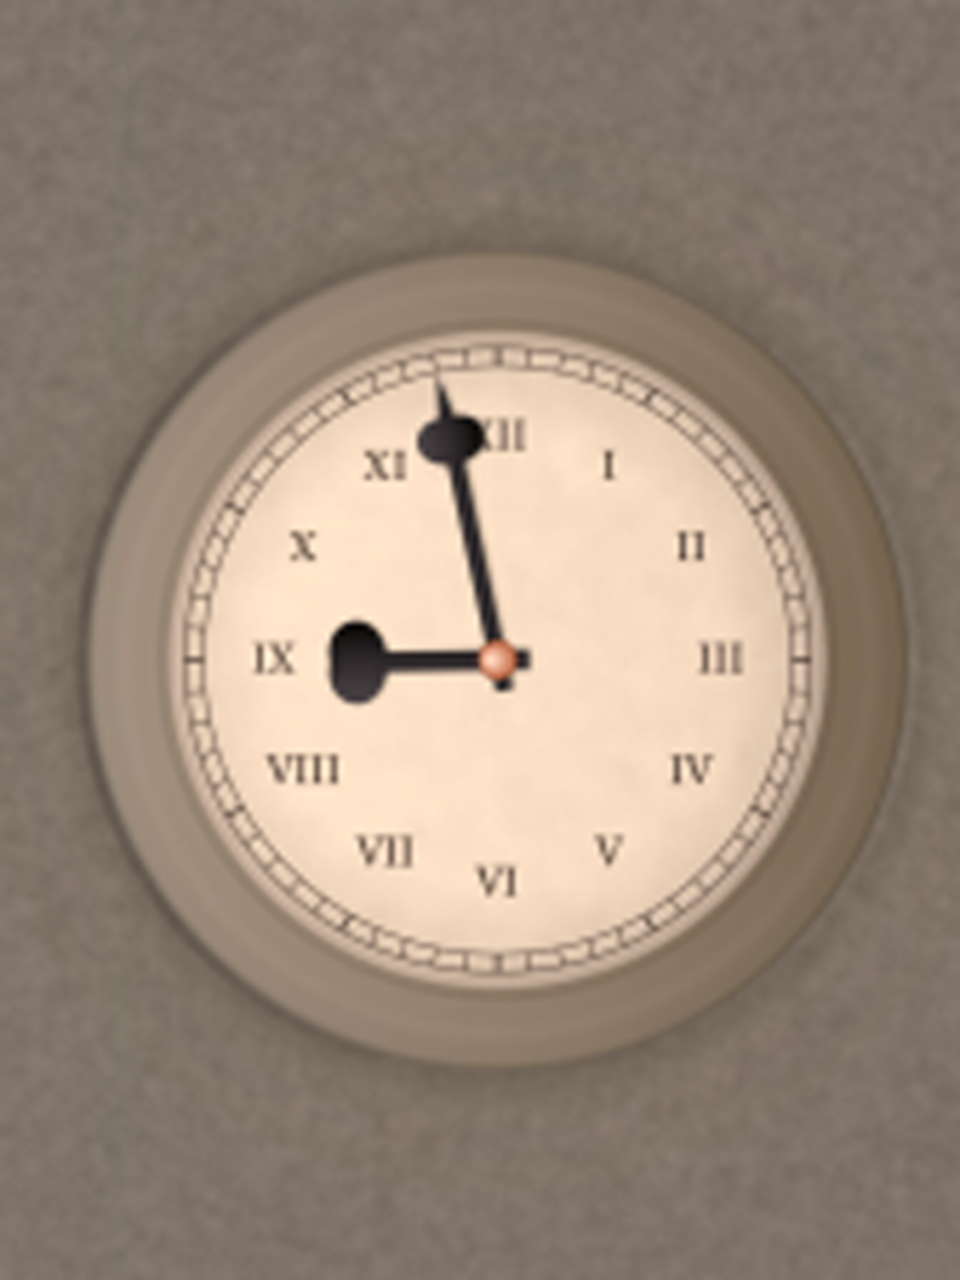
8 h 58 min
